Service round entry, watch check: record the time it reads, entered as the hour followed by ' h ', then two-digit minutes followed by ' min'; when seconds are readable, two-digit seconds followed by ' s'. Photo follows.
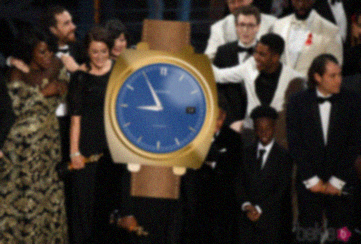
8 h 55 min
